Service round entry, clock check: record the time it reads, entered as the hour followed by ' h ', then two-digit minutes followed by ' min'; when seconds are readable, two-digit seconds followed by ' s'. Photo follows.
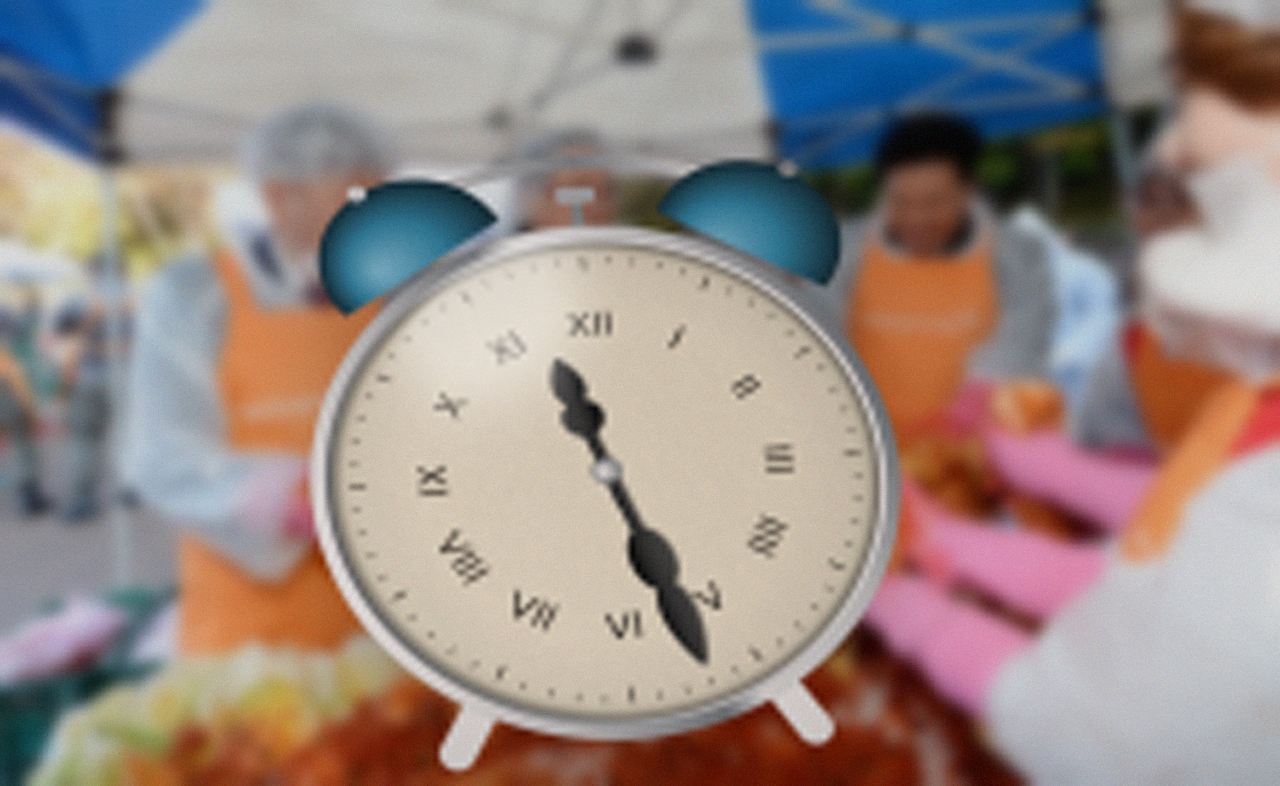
11 h 27 min
